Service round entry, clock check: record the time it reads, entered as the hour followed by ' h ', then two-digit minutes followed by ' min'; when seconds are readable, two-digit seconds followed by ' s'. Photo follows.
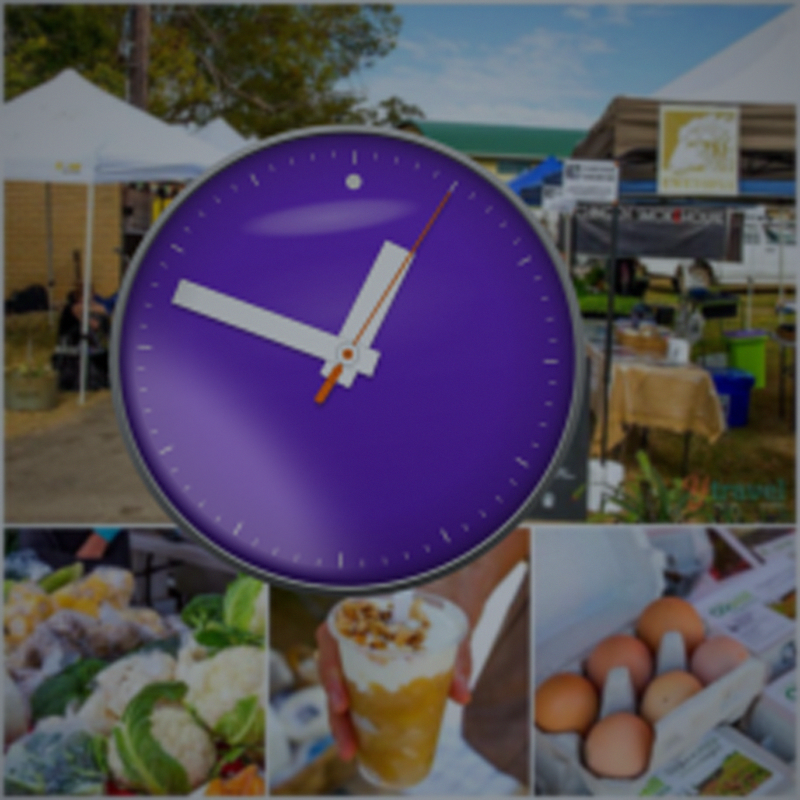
12 h 48 min 05 s
